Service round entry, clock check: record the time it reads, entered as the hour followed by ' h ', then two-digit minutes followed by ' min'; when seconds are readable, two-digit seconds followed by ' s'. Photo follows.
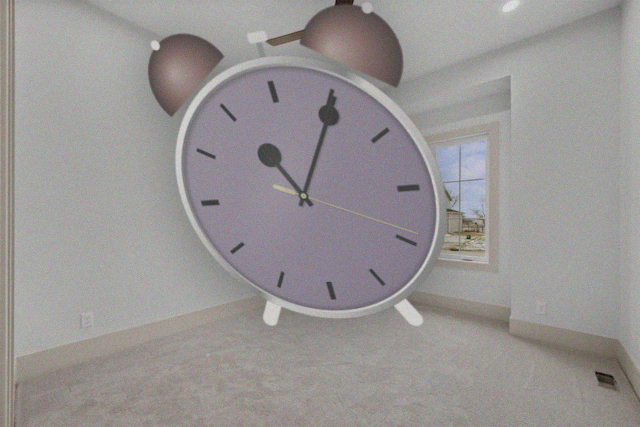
11 h 05 min 19 s
